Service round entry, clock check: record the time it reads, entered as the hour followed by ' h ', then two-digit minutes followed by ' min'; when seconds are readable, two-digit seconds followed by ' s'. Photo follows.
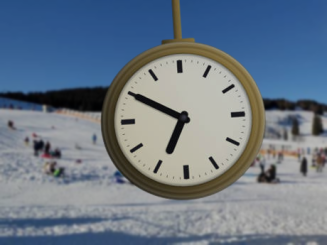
6 h 50 min
